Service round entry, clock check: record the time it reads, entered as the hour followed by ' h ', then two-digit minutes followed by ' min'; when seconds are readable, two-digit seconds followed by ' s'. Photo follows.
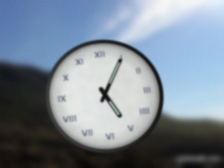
5 h 05 min
